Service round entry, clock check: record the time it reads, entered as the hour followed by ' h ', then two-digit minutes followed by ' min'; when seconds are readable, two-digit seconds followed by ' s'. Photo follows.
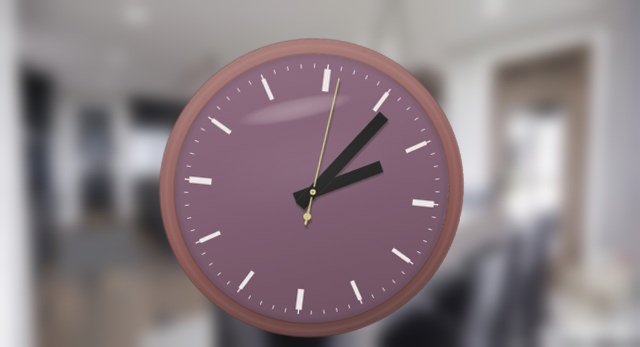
2 h 06 min 01 s
